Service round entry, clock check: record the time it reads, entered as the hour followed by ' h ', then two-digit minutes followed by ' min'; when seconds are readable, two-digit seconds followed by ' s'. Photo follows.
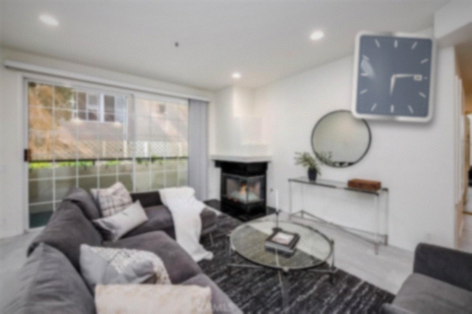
6 h 14 min
